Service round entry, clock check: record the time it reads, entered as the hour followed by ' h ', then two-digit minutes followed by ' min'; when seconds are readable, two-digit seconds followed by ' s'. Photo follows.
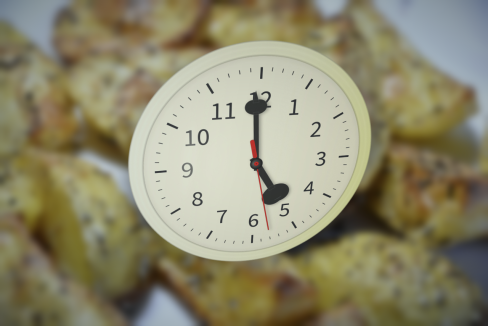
4 h 59 min 28 s
